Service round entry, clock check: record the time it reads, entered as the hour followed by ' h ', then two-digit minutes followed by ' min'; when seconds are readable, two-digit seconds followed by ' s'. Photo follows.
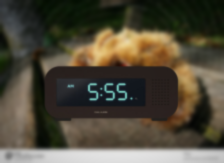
5 h 55 min
